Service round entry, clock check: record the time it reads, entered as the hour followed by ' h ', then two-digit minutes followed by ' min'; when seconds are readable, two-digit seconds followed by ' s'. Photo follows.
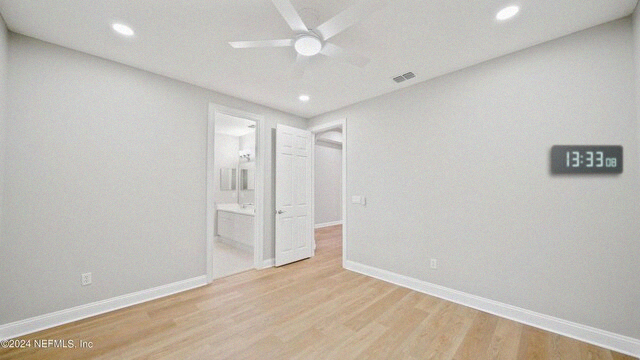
13 h 33 min
